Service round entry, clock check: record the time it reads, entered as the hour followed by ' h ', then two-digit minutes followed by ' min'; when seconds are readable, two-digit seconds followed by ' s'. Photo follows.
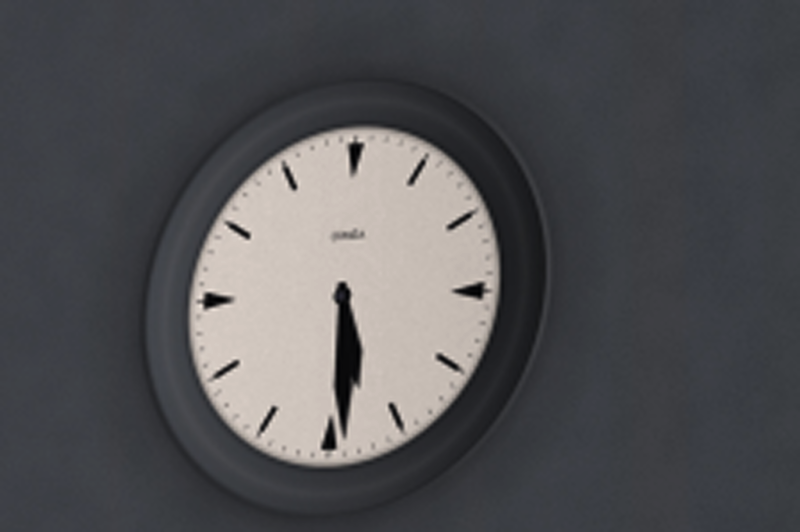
5 h 29 min
